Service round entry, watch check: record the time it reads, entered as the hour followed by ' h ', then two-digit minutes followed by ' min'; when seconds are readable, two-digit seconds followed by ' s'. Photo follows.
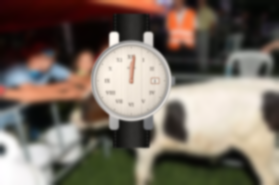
12 h 01 min
